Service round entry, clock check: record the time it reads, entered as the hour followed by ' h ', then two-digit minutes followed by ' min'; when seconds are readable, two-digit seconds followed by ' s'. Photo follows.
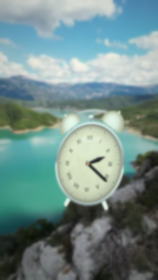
2 h 21 min
